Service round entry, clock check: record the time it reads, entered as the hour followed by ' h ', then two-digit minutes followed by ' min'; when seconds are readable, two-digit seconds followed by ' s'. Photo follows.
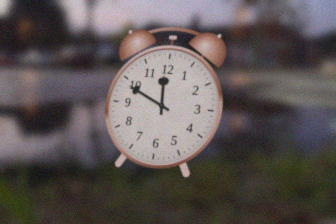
11 h 49 min
